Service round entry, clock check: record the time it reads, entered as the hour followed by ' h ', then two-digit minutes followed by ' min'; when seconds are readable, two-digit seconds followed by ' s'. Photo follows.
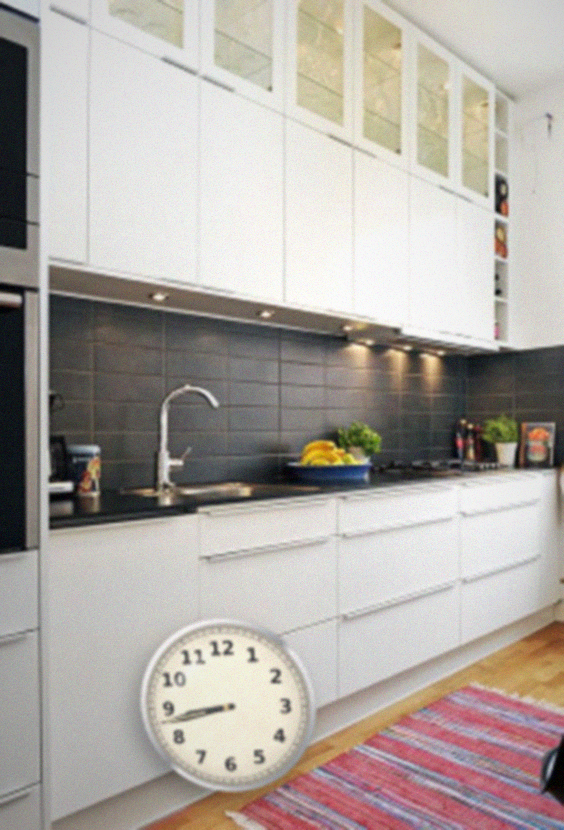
8 h 43 min
